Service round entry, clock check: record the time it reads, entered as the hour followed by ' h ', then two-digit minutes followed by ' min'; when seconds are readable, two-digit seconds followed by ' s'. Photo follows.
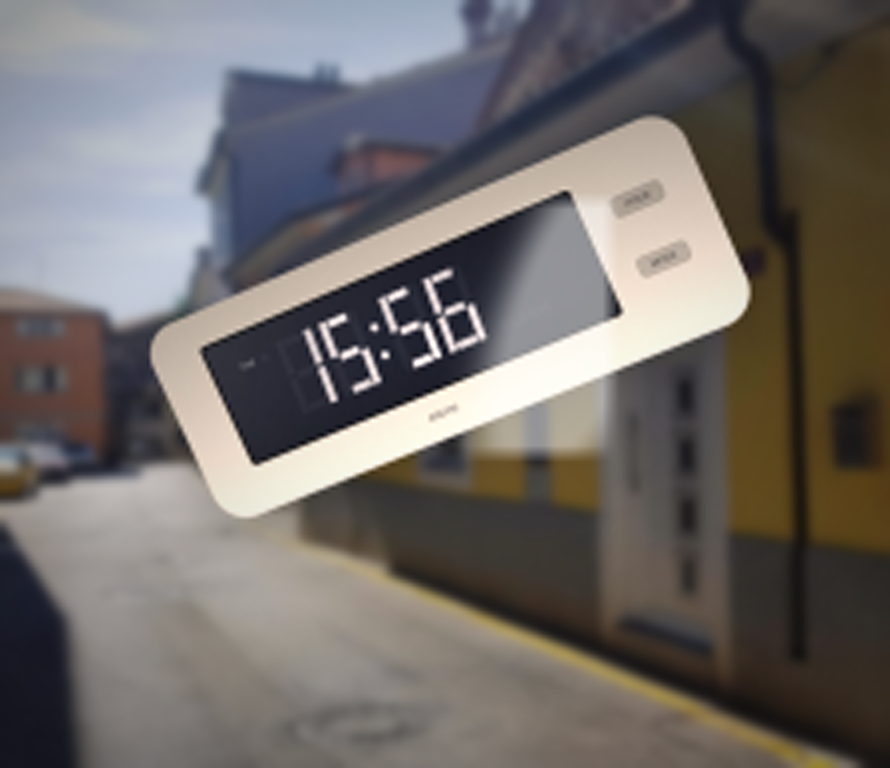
15 h 56 min
